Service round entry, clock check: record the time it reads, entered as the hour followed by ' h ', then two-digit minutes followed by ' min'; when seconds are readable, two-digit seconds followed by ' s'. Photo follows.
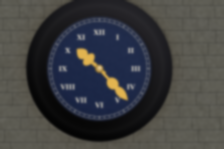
10 h 23 min
